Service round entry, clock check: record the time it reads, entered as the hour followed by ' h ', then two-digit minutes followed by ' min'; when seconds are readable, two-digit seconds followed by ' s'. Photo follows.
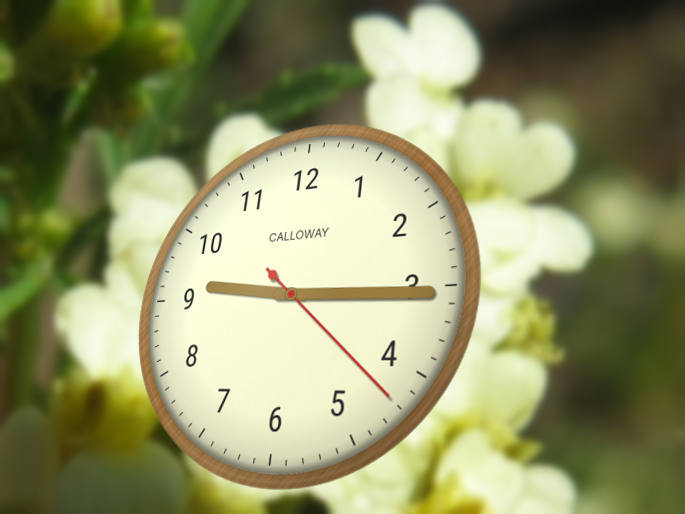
9 h 15 min 22 s
